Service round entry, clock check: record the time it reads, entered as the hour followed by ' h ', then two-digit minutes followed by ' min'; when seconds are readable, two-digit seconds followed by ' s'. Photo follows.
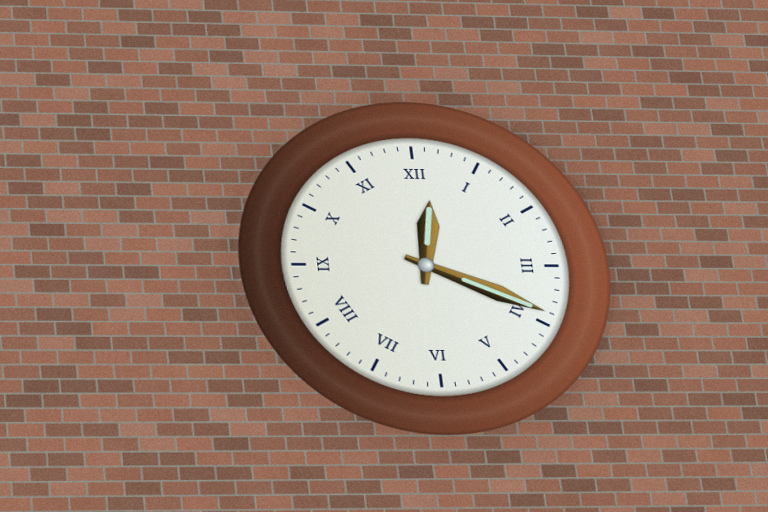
12 h 19 min
